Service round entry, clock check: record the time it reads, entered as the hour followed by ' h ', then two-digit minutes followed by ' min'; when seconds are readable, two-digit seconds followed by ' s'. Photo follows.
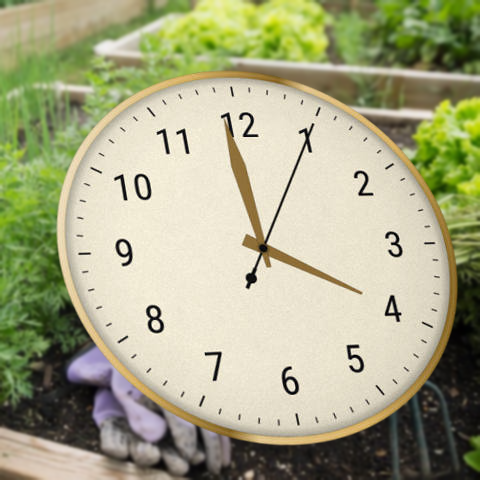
3 h 59 min 05 s
